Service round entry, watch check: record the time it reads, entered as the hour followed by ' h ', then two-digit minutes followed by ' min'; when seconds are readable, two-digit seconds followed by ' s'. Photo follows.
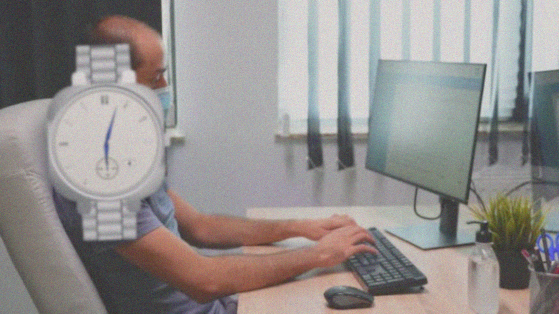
6 h 03 min
